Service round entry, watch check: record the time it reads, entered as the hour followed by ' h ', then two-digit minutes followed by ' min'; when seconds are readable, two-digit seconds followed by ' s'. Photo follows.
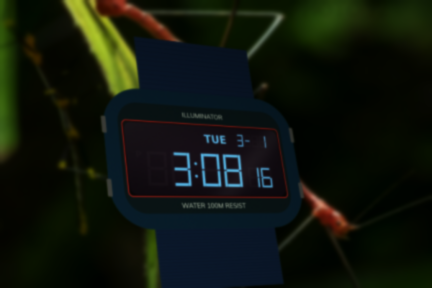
3 h 08 min 16 s
